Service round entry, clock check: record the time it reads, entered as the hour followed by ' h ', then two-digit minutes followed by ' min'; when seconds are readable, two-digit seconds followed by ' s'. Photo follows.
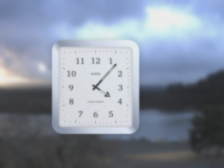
4 h 07 min
